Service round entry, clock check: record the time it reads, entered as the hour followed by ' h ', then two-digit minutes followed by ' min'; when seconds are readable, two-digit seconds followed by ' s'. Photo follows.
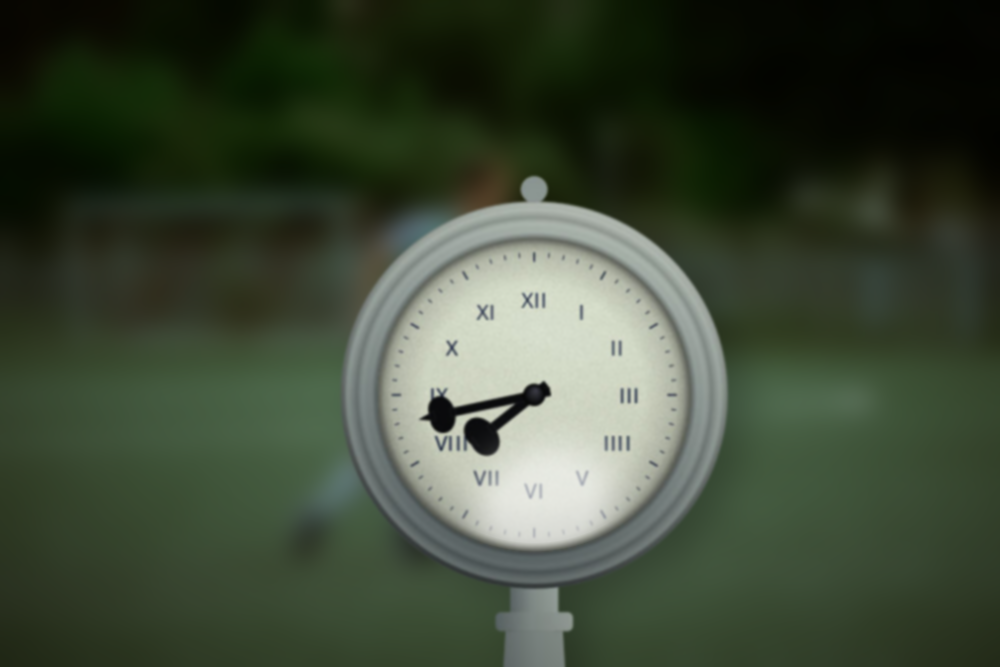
7 h 43 min
